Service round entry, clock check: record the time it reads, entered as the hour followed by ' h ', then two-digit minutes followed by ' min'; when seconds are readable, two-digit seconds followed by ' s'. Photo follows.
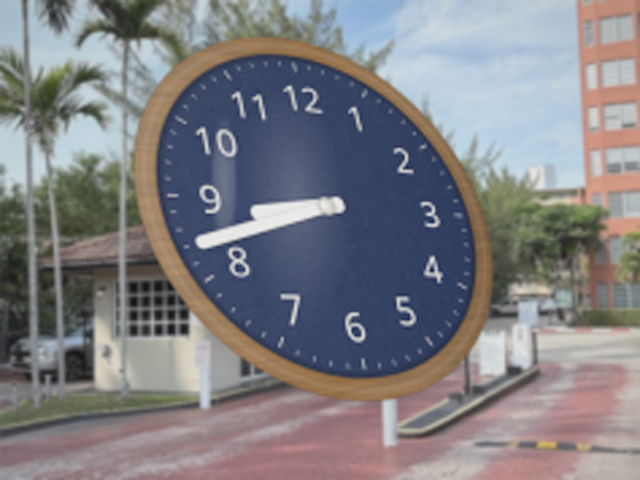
8 h 42 min
